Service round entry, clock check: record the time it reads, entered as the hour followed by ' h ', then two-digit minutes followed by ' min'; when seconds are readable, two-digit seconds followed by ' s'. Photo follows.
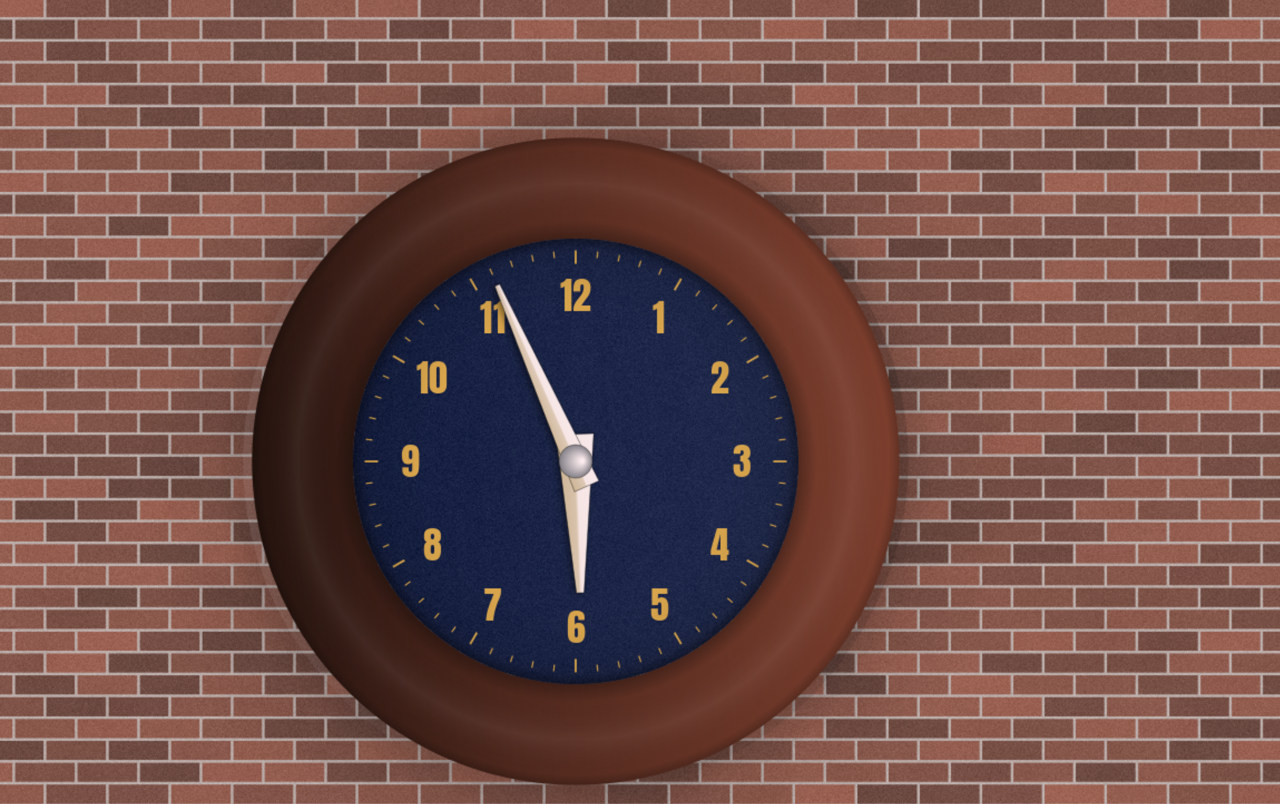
5 h 56 min
